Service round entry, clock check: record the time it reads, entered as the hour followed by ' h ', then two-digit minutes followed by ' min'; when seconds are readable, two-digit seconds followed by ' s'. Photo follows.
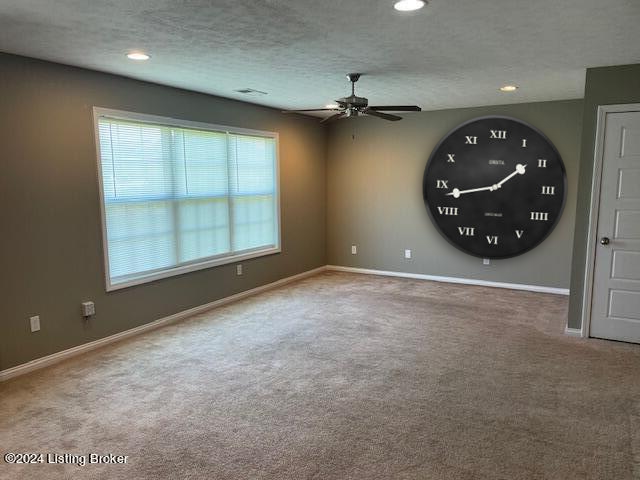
1 h 43 min
